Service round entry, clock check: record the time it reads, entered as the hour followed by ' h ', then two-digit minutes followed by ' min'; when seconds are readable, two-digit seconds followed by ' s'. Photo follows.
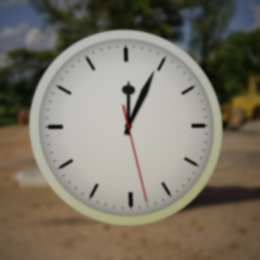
12 h 04 min 28 s
